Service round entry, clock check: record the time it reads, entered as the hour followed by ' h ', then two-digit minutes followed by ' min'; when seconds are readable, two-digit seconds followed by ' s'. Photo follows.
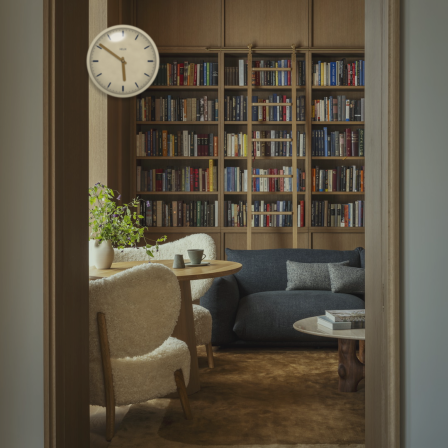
5 h 51 min
